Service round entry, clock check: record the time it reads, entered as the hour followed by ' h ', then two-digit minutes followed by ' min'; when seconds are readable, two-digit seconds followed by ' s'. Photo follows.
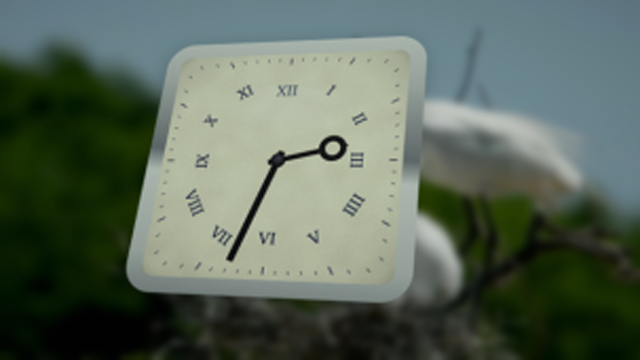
2 h 33 min
